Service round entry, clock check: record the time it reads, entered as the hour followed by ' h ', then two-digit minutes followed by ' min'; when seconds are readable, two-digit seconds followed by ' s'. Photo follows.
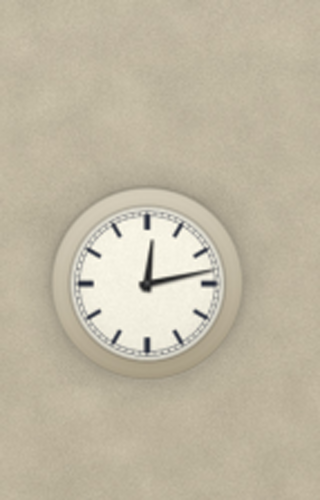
12 h 13 min
